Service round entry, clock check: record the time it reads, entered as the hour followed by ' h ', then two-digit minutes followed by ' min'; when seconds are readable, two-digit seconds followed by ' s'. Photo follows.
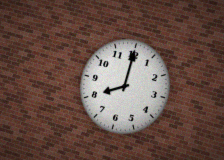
8 h 00 min
